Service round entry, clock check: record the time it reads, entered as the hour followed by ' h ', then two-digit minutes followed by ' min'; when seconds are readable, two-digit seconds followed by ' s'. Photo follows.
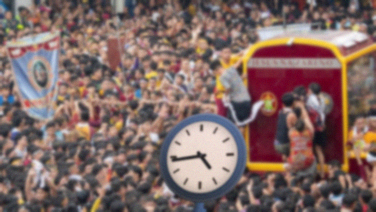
4 h 44 min
